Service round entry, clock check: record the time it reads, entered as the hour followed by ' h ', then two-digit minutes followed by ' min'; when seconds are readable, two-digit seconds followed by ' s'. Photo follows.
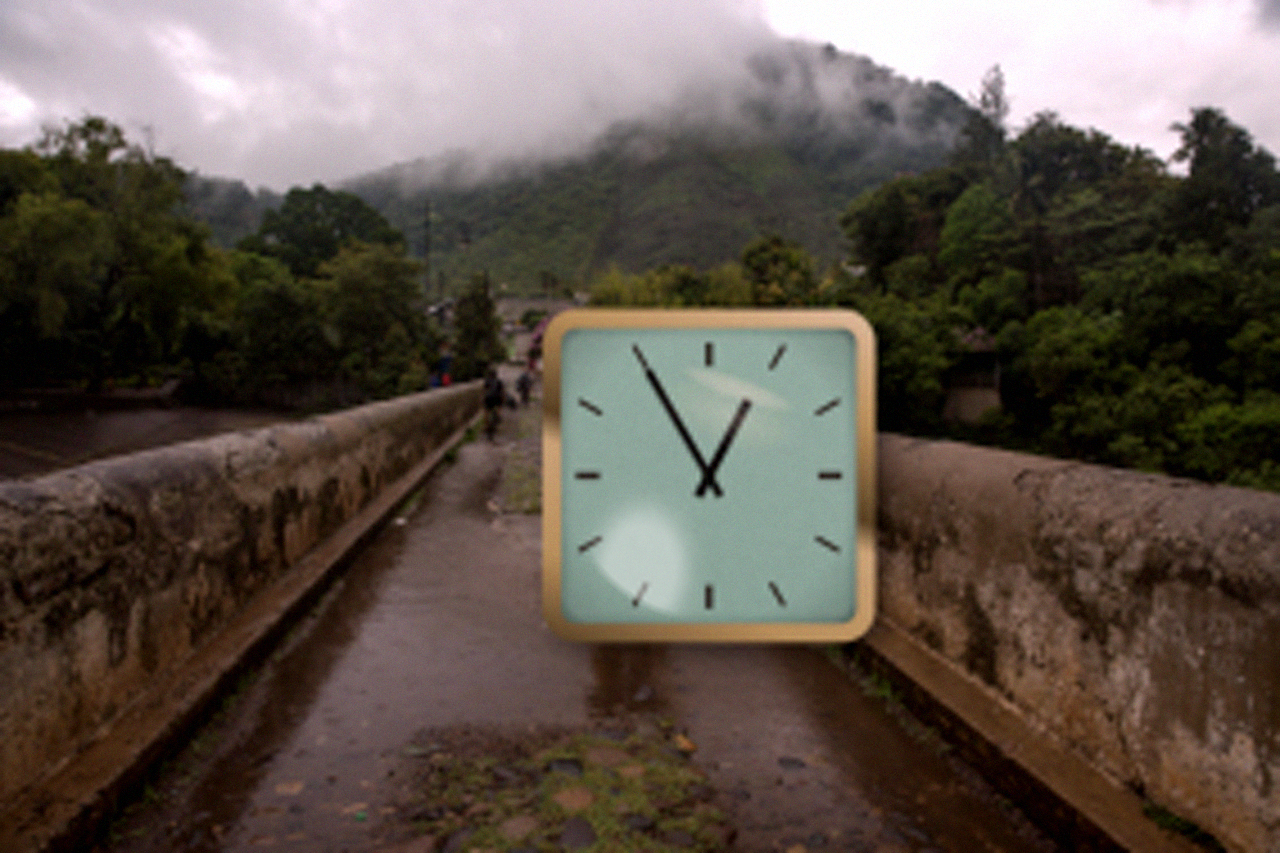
12 h 55 min
